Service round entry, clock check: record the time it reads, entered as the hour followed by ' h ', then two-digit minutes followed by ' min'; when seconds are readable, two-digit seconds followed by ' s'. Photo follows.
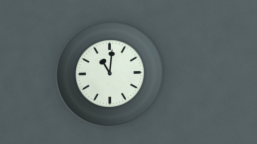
11 h 01 min
